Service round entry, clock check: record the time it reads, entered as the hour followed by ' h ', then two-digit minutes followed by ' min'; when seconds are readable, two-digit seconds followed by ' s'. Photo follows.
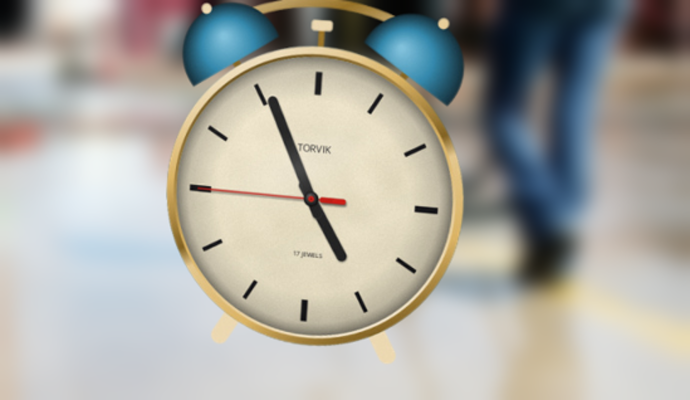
4 h 55 min 45 s
